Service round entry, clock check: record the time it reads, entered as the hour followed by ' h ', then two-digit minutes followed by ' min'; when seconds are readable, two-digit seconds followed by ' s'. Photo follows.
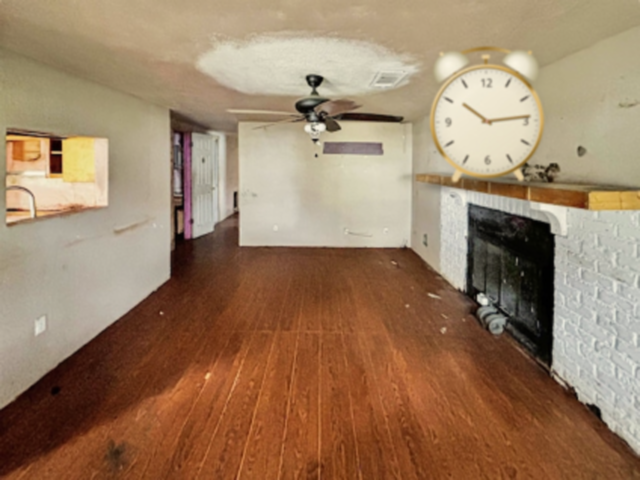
10 h 14 min
